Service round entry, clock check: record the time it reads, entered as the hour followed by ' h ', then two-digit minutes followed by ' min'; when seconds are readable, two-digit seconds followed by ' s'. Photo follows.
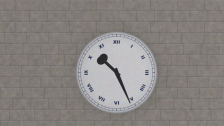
10 h 26 min
